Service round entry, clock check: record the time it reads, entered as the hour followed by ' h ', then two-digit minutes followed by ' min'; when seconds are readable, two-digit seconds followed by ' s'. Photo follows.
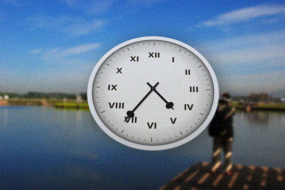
4 h 36 min
